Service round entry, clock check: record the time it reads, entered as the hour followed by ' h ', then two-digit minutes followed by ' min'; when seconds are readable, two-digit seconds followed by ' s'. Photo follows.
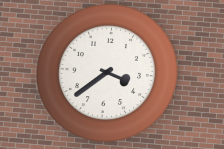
3 h 38 min
